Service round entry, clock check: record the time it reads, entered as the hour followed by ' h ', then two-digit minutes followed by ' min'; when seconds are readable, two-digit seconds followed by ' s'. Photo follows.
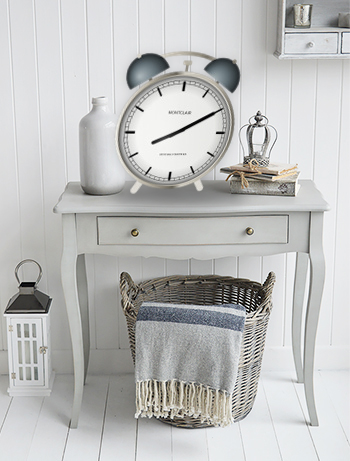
8 h 10 min
